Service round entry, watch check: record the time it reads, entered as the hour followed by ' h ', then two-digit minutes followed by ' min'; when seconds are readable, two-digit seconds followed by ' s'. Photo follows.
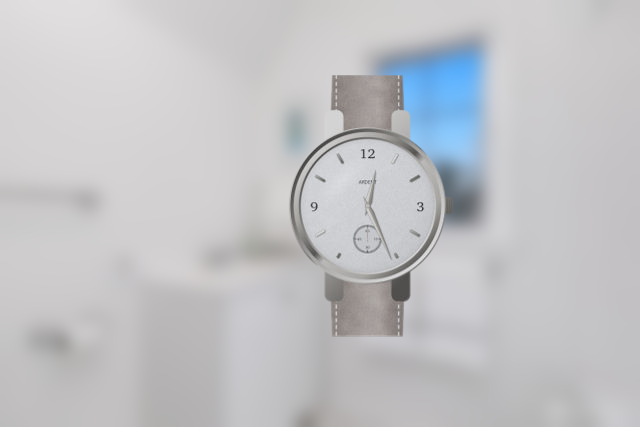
12 h 26 min
